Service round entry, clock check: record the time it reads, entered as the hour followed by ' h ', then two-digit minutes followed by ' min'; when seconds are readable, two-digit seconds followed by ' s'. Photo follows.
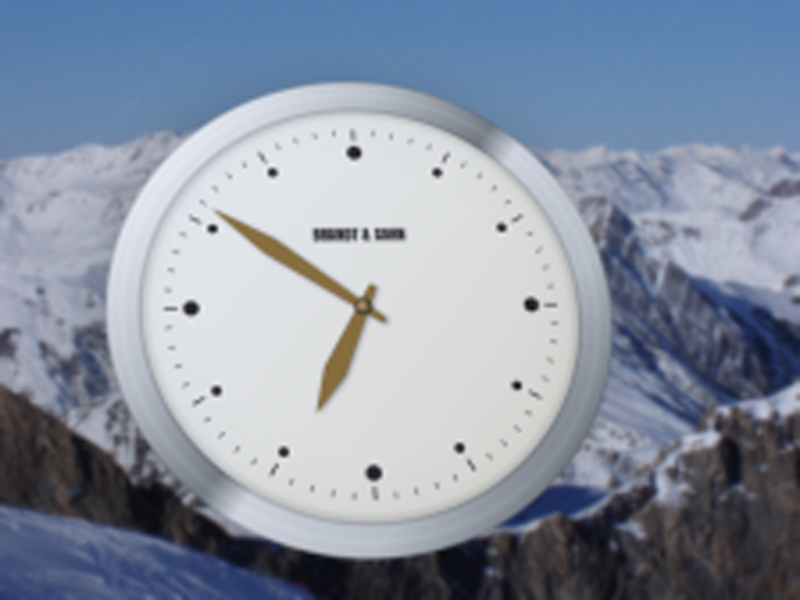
6 h 51 min
